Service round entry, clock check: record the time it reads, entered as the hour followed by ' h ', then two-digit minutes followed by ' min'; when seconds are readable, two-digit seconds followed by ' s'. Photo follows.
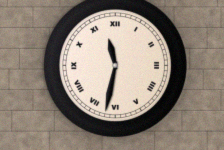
11 h 32 min
